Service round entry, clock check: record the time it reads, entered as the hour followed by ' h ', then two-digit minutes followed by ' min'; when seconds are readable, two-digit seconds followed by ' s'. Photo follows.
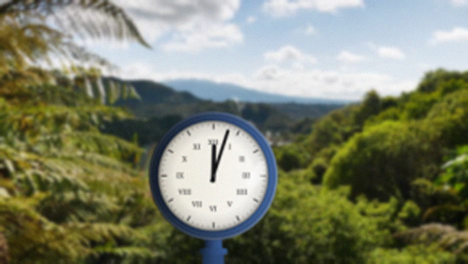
12 h 03 min
